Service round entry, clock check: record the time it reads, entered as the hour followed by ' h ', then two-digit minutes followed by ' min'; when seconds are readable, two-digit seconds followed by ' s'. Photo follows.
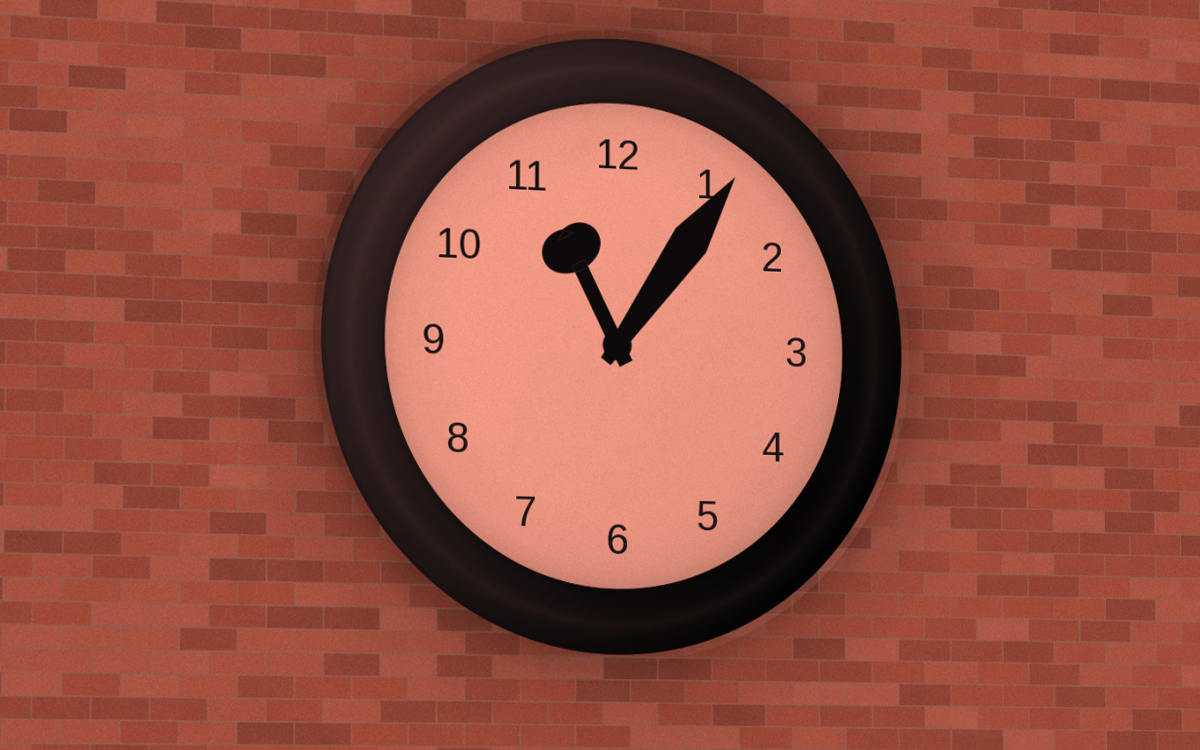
11 h 06 min
